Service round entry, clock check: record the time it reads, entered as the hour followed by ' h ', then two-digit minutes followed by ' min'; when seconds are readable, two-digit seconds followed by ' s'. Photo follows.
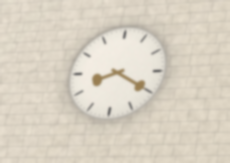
8 h 20 min
